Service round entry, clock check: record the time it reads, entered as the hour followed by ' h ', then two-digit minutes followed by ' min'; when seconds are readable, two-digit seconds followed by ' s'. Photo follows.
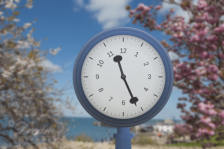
11 h 26 min
